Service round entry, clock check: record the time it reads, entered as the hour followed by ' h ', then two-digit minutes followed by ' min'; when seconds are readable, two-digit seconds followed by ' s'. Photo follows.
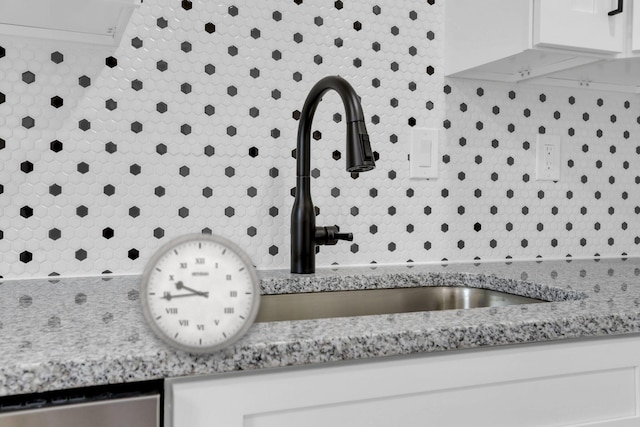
9 h 44 min
